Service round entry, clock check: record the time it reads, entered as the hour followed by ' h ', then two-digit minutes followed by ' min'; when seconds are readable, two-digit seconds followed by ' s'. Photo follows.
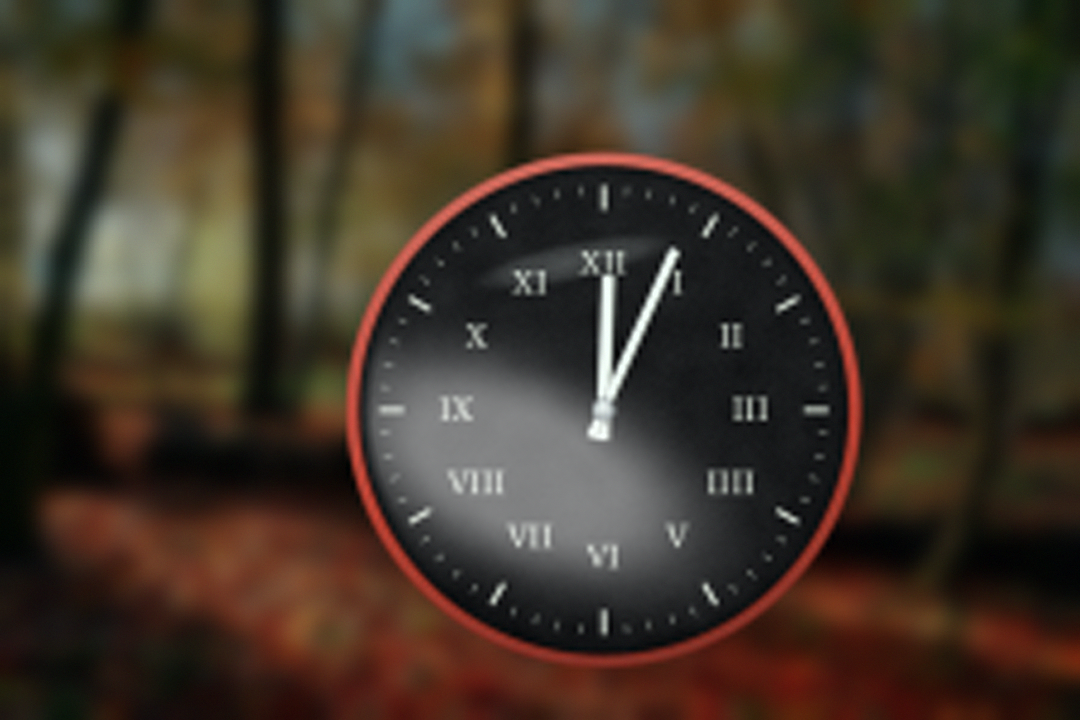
12 h 04 min
